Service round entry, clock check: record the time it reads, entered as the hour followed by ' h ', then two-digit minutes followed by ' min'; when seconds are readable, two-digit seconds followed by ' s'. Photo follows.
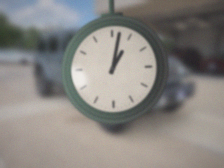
1 h 02 min
